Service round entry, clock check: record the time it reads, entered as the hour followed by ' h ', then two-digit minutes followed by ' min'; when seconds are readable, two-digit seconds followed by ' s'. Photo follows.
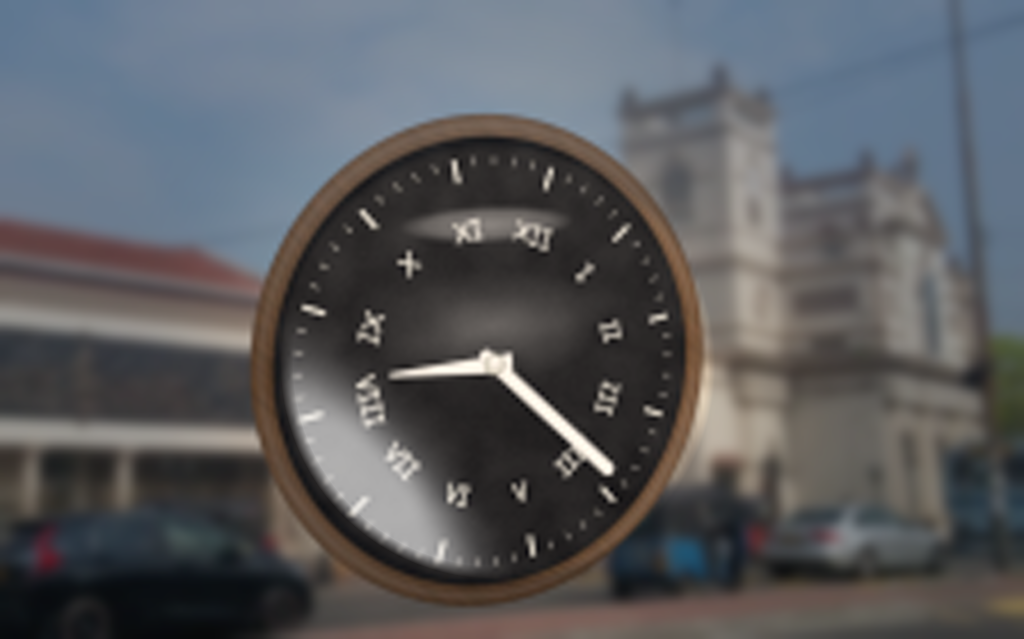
8 h 19 min
